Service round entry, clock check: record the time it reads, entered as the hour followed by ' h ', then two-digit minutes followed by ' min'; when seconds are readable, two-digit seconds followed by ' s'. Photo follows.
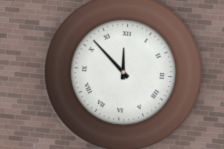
11 h 52 min
